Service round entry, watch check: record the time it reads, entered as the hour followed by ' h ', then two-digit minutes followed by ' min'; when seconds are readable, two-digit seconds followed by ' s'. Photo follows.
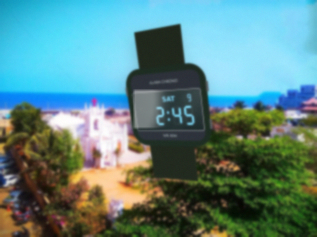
2 h 45 min
